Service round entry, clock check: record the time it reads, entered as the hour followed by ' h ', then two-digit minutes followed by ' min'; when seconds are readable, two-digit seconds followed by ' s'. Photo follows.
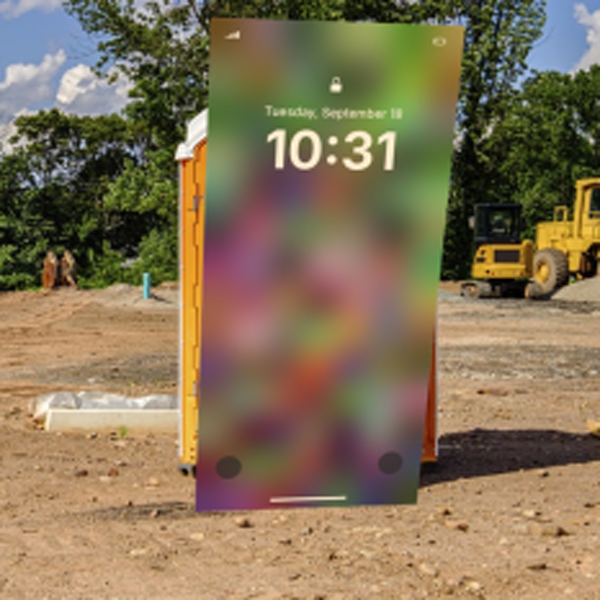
10 h 31 min
